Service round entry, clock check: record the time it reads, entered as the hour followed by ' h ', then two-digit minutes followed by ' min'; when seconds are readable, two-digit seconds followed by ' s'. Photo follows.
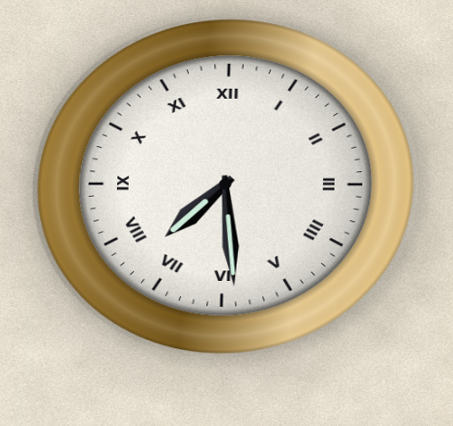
7 h 29 min
